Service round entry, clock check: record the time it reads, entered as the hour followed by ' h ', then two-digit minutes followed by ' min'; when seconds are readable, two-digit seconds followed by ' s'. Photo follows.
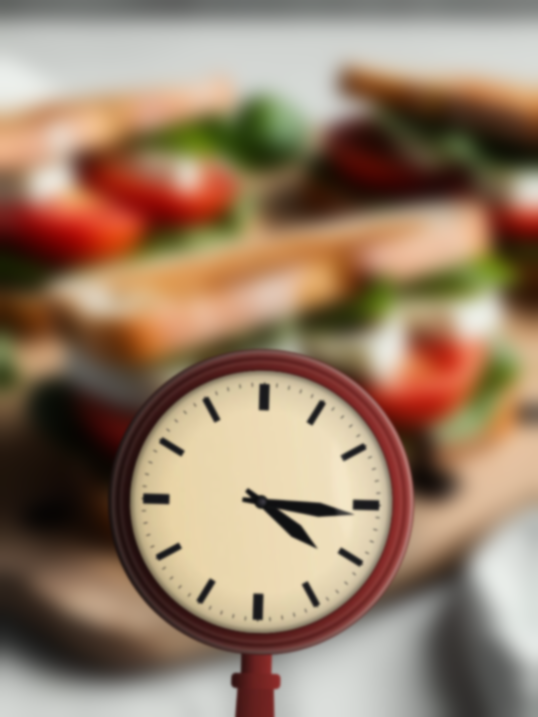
4 h 16 min
